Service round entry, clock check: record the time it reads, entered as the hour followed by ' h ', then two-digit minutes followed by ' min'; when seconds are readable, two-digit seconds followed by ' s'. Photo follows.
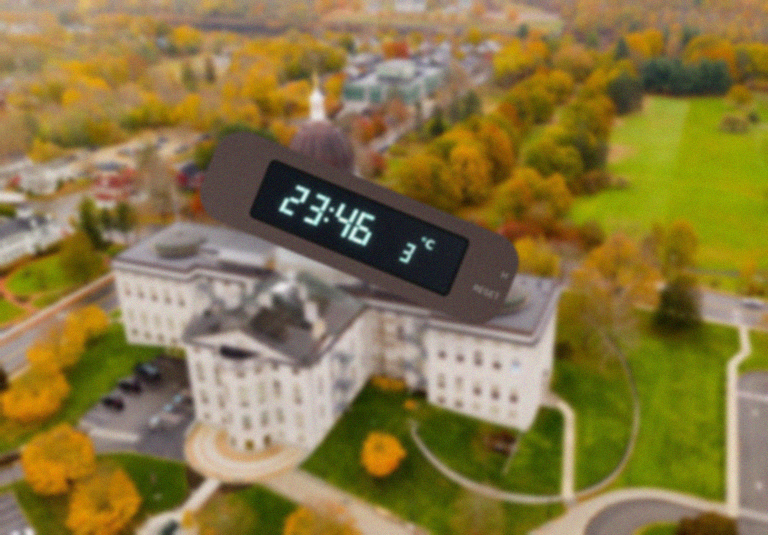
23 h 46 min
